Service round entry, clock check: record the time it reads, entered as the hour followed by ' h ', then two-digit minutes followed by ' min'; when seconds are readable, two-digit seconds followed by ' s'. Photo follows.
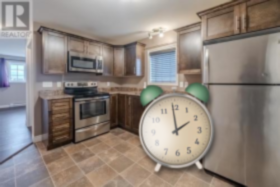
1 h 59 min
